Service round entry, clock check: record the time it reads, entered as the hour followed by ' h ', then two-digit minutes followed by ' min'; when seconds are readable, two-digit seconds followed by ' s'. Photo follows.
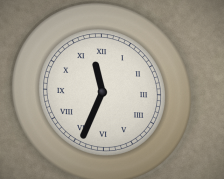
11 h 34 min
